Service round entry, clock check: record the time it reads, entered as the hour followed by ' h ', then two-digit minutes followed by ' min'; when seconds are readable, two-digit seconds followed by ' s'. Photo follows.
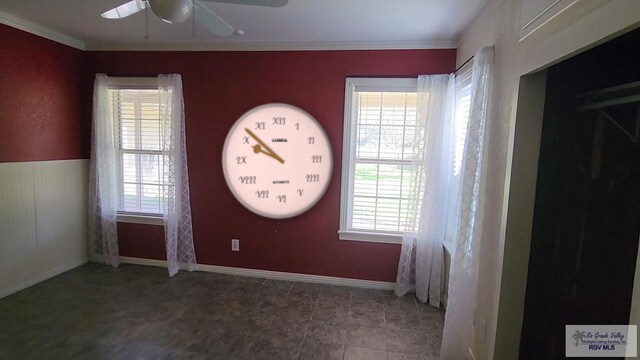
9 h 52 min
